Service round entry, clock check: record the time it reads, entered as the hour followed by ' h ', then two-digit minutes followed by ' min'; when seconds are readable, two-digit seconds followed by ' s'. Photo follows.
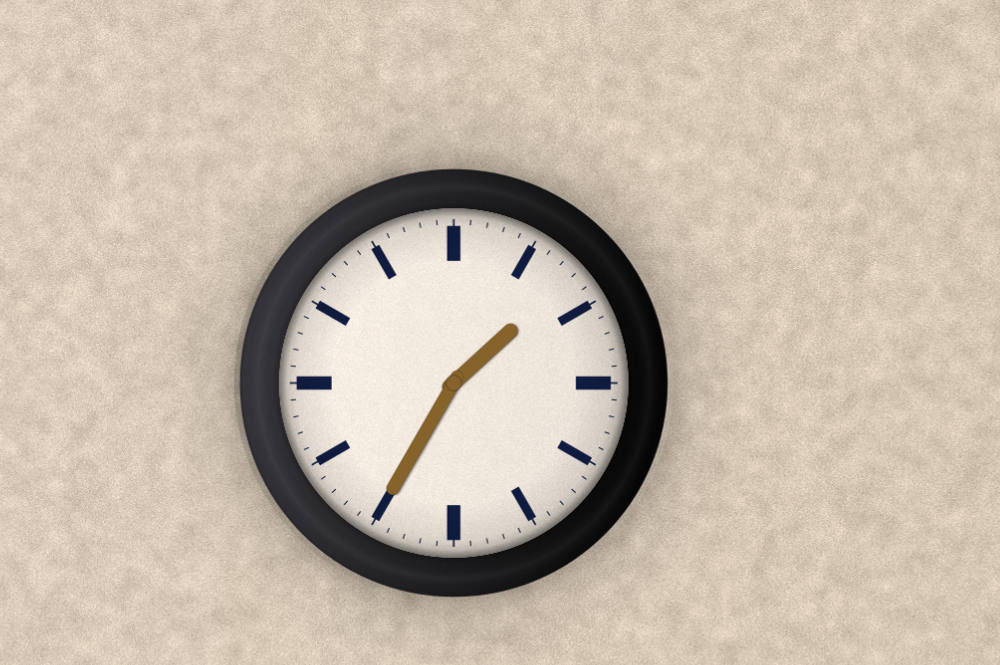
1 h 35 min
